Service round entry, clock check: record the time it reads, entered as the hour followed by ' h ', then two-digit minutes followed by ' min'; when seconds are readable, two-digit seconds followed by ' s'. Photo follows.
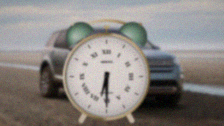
6 h 30 min
